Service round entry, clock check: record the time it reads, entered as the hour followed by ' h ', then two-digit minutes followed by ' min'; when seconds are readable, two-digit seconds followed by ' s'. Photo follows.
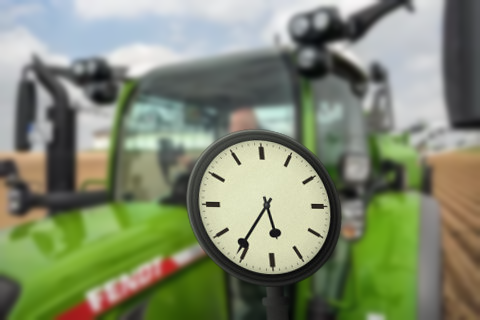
5 h 36 min
